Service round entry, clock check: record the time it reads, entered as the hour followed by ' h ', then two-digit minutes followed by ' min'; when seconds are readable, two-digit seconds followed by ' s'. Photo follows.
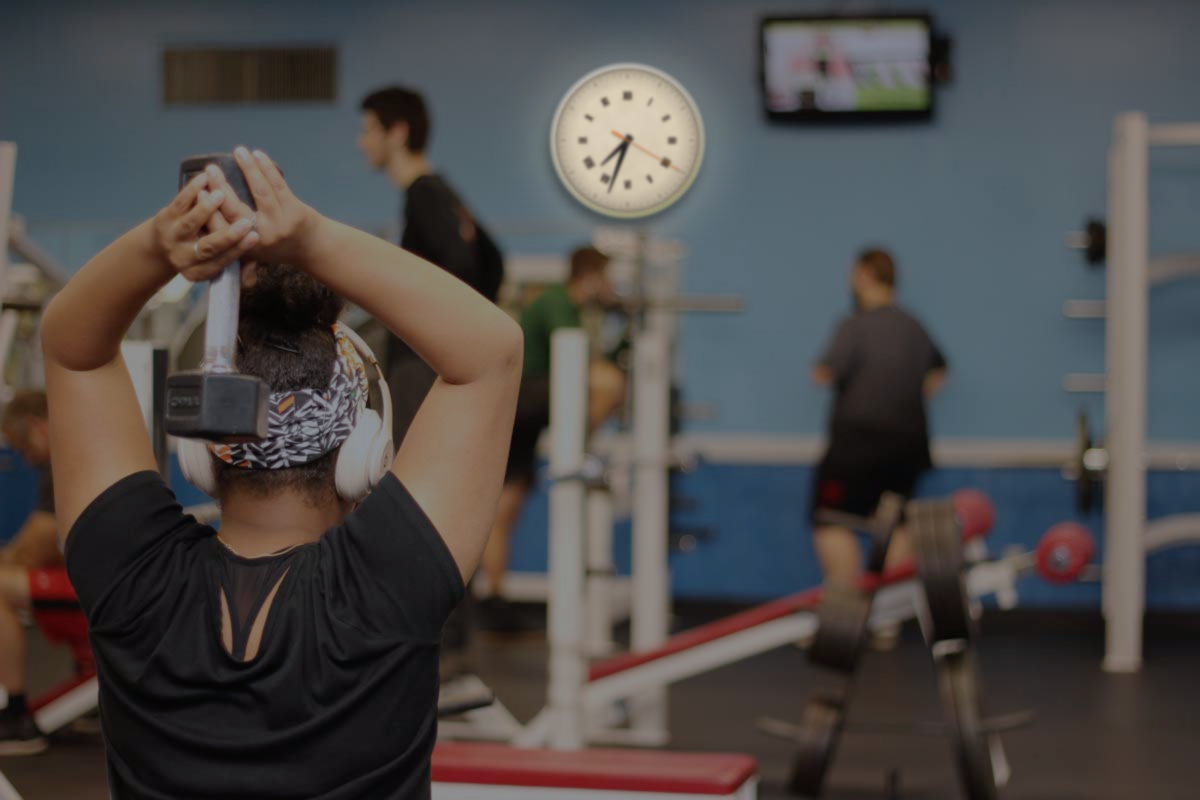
7 h 33 min 20 s
